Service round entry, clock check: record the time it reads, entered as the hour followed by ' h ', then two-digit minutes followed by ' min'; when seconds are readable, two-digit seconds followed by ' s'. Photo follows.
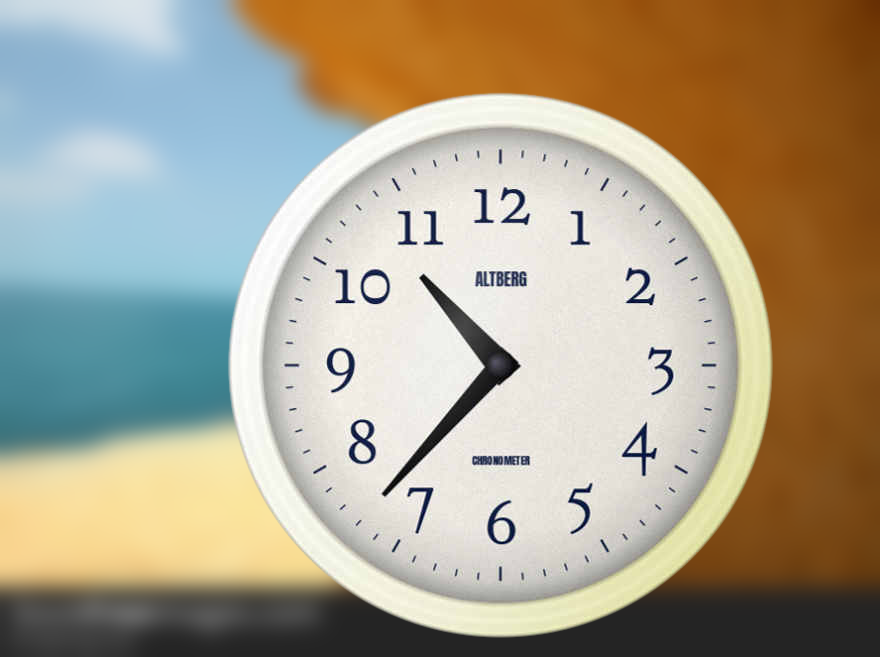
10 h 37 min
